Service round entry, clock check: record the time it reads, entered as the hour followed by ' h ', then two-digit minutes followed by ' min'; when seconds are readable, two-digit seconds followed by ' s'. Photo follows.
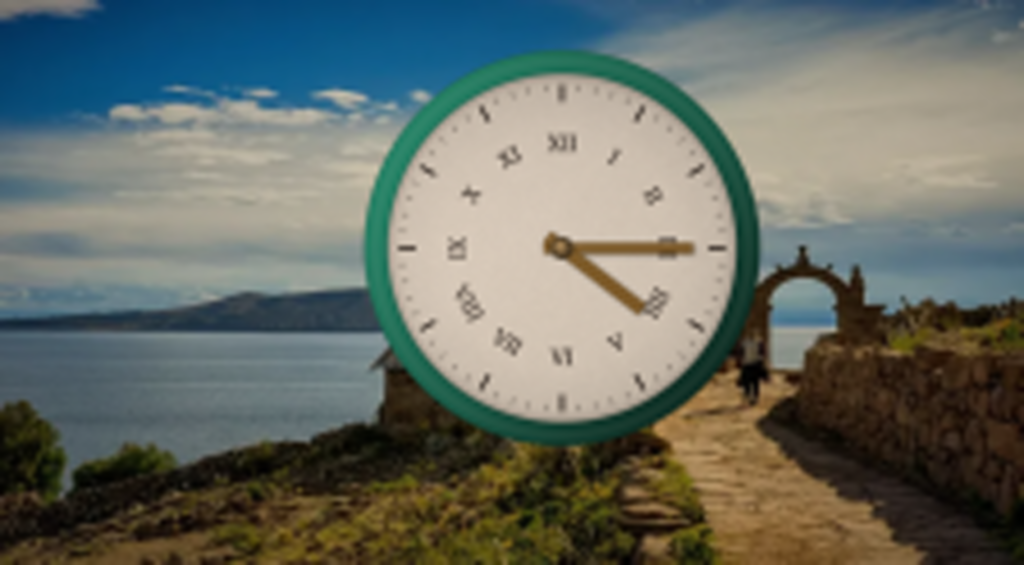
4 h 15 min
